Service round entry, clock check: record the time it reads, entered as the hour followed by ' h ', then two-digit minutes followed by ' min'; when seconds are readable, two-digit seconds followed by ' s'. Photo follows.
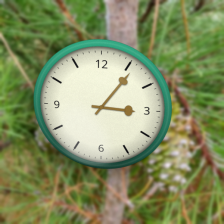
3 h 06 min
